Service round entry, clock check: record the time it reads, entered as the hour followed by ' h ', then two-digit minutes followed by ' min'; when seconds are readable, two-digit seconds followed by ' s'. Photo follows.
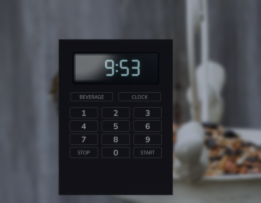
9 h 53 min
